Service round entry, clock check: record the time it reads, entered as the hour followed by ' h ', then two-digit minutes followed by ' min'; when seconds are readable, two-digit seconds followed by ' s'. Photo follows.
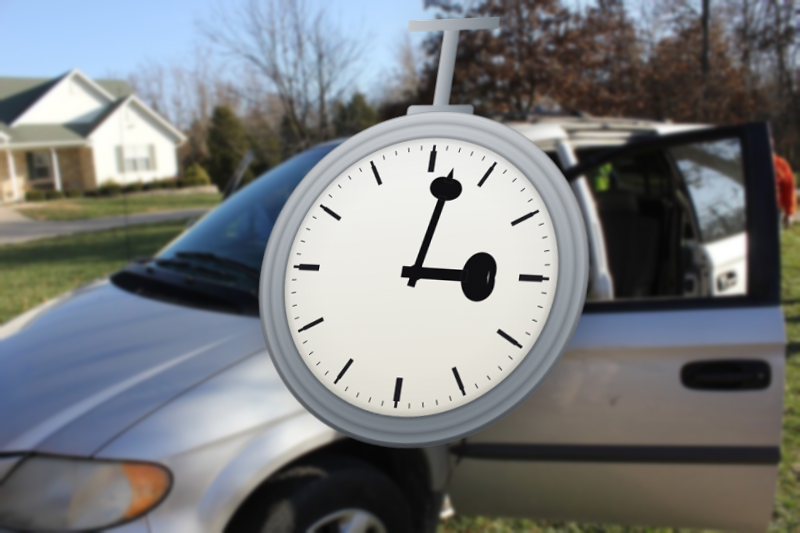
3 h 02 min
